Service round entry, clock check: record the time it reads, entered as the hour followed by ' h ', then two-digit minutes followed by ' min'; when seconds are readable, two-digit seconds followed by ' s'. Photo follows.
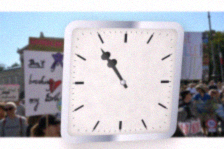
10 h 54 min
